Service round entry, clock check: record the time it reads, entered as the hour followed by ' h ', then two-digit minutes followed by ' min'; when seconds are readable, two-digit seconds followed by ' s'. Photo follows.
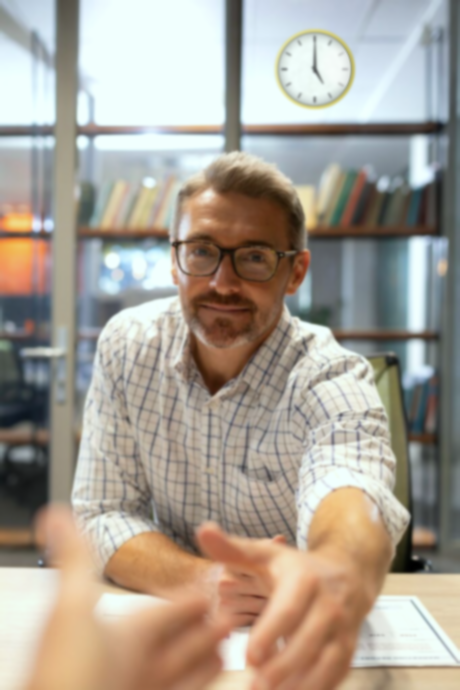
5 h 00 min
